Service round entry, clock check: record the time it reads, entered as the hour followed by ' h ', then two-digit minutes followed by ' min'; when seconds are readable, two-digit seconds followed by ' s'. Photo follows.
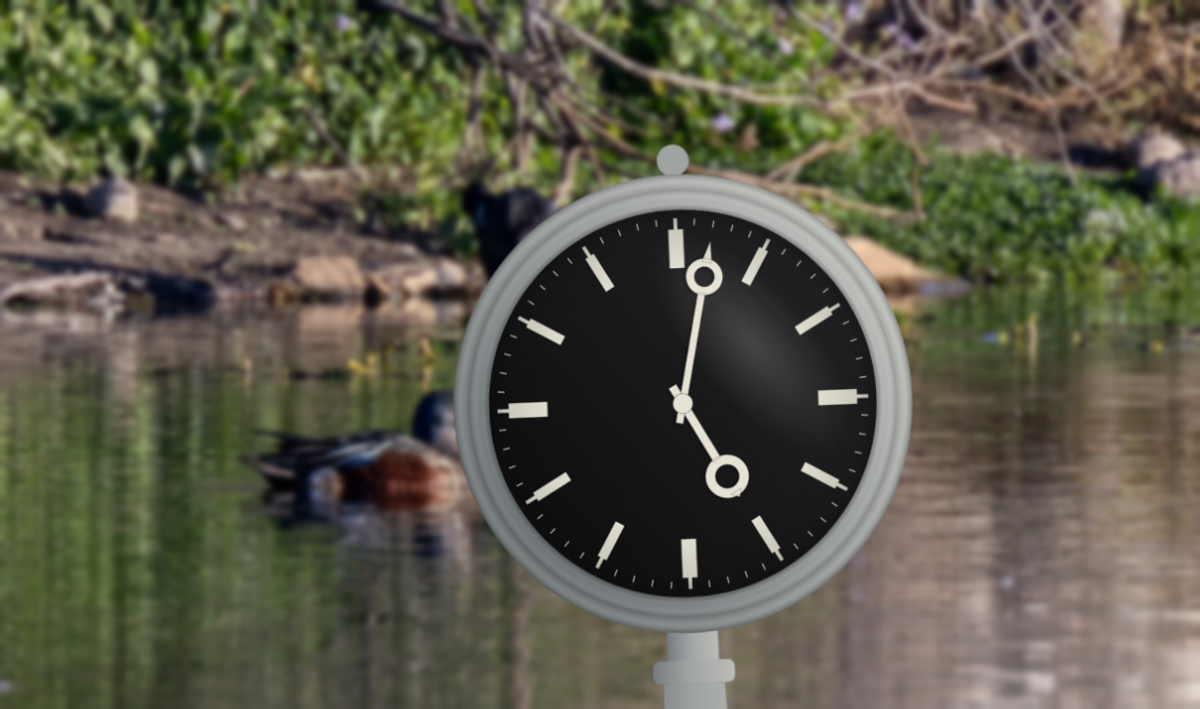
5 h 02 min
